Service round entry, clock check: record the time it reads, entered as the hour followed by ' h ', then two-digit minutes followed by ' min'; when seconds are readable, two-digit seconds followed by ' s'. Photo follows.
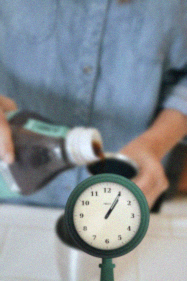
1 h 05 min
